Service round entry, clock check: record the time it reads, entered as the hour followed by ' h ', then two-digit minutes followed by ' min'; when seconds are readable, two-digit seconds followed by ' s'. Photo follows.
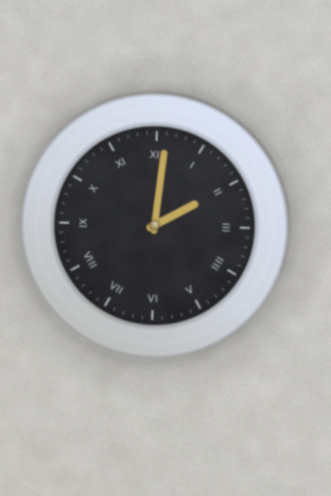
2 h 01 min
